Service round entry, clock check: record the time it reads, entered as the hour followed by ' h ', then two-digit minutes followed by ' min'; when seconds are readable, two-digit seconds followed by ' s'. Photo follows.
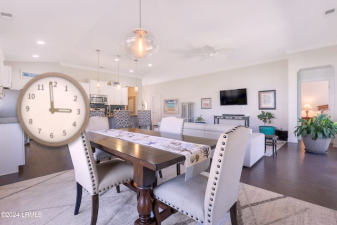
2 h 59 min
